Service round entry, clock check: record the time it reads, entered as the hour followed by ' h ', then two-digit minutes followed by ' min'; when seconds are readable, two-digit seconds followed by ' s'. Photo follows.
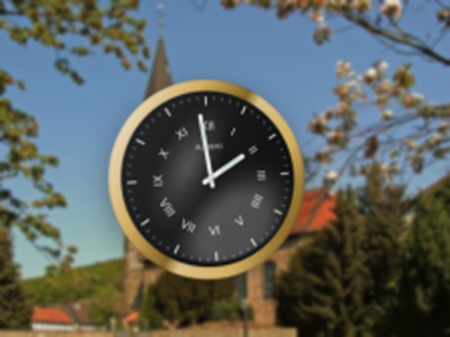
1 h 59 min
